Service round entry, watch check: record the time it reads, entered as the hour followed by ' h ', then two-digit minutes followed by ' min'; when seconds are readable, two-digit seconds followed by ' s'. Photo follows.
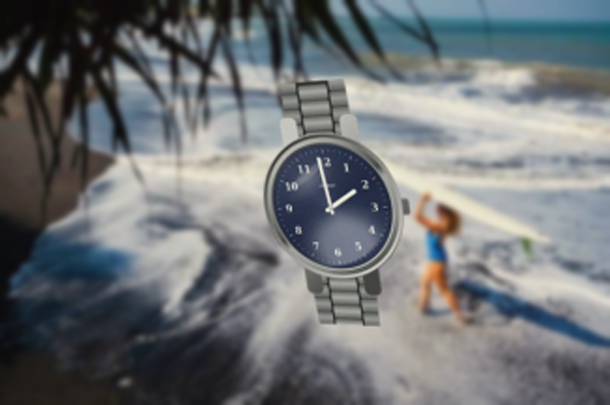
1 h 59 min
